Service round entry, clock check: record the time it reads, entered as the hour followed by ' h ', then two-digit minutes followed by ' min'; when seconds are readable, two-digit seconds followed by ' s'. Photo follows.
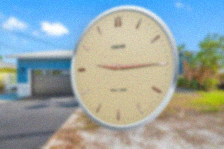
9 h 15 min
